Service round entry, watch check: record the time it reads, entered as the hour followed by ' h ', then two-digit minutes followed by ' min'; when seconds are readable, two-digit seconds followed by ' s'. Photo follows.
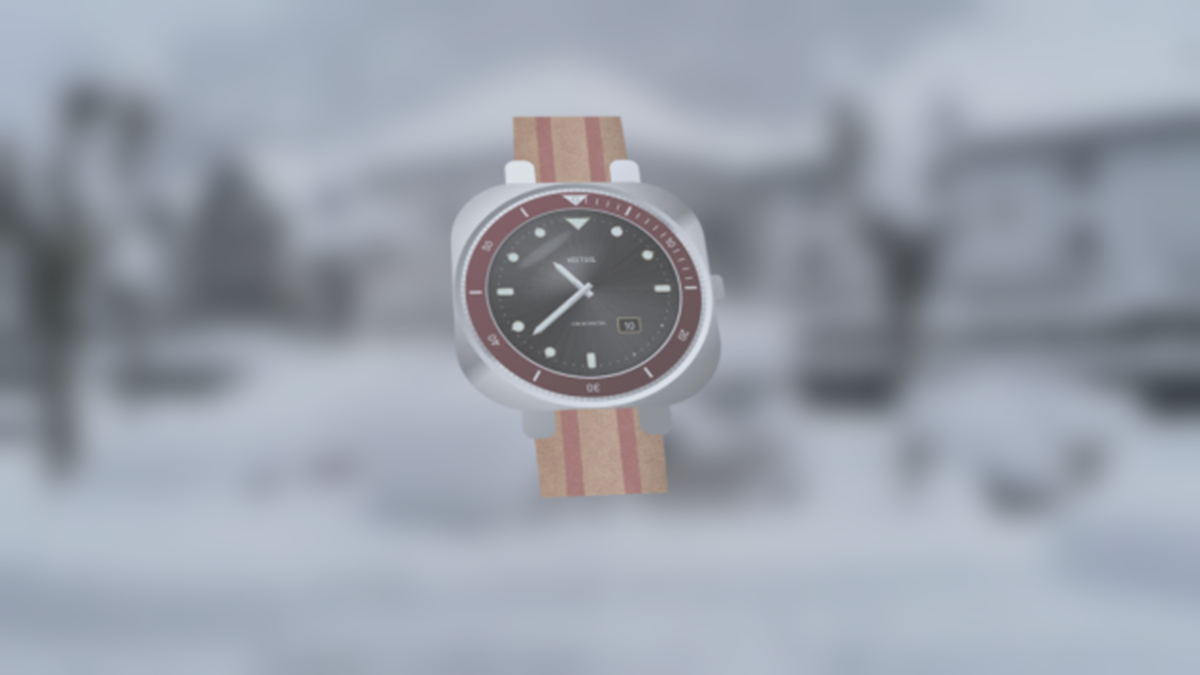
10 h 38 min
